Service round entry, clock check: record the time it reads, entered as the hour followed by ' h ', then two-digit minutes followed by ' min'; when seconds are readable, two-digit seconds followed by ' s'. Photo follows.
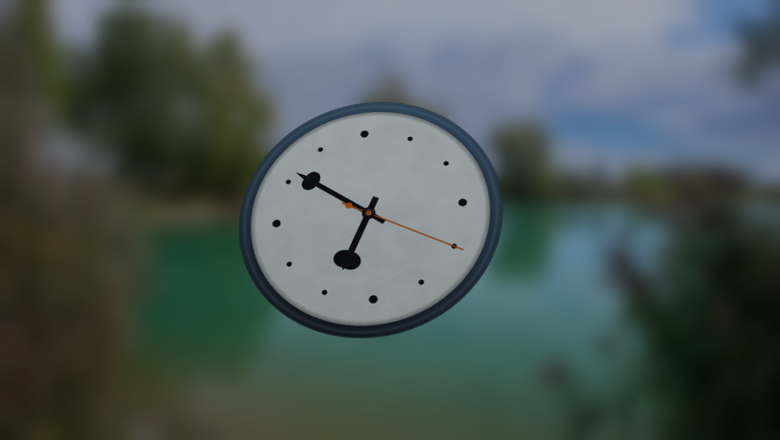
6 h 51 min 20 s
